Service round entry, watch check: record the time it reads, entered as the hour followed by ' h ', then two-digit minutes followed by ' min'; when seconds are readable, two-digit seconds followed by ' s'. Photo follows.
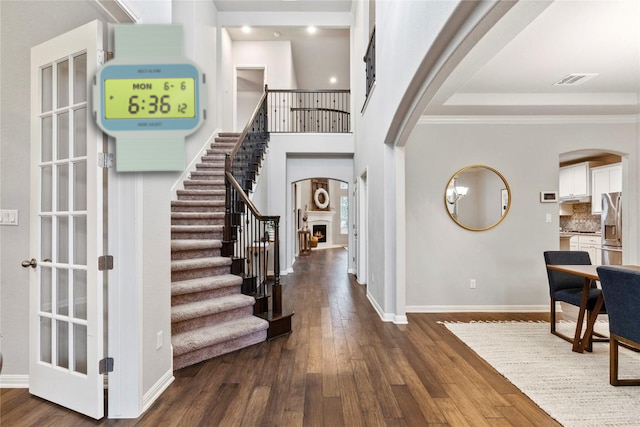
6 h 36 min 12 s
